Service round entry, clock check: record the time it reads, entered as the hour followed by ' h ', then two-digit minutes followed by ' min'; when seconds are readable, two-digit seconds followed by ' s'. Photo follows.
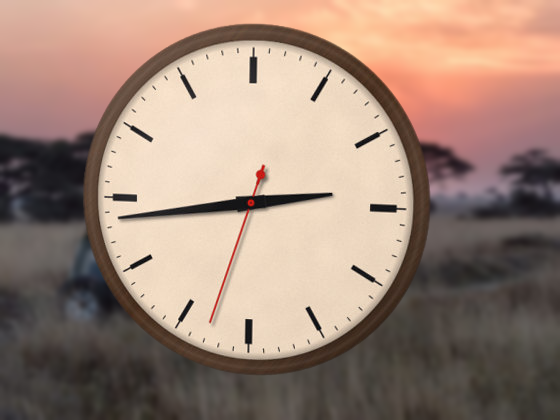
2 h 43 min 33 s
